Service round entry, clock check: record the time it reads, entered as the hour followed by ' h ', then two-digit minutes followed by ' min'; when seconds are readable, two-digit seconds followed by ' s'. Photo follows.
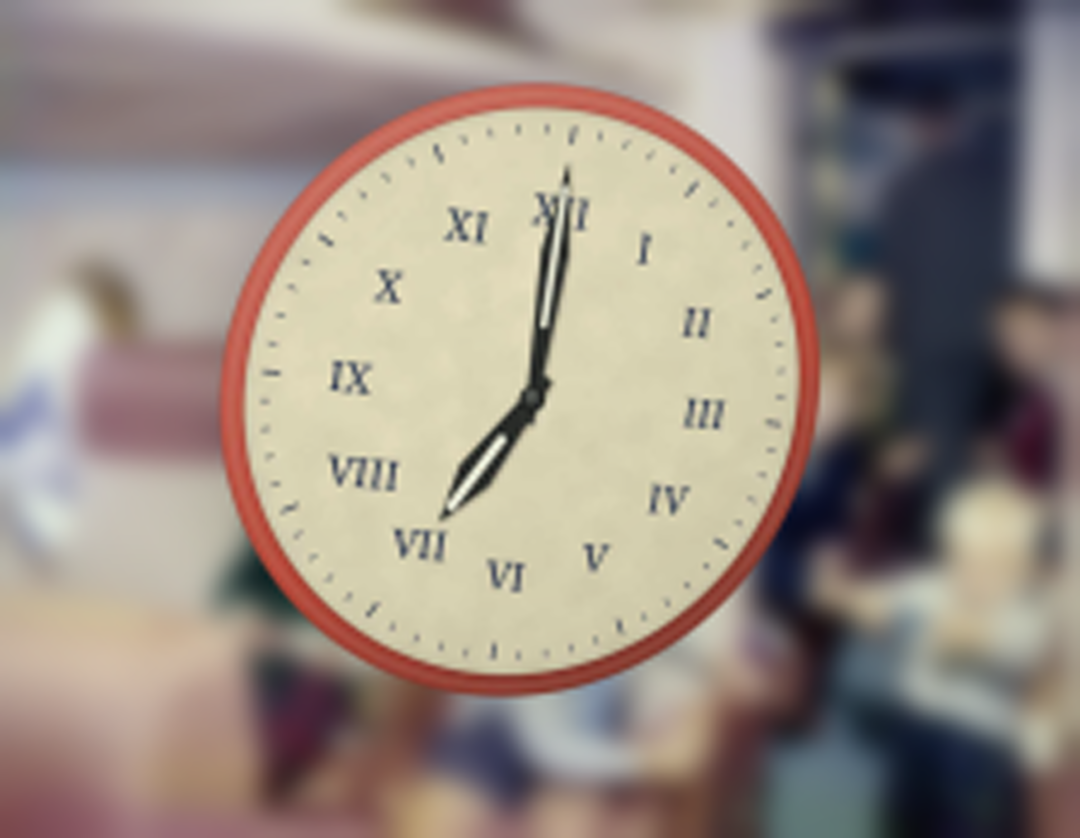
7 h 00 min
